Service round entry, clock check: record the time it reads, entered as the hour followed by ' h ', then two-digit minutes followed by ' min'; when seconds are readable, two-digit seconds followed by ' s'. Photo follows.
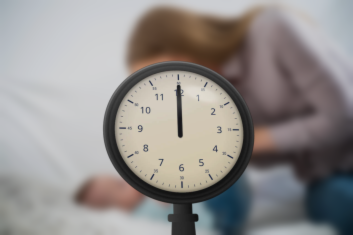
12 h 00 min
